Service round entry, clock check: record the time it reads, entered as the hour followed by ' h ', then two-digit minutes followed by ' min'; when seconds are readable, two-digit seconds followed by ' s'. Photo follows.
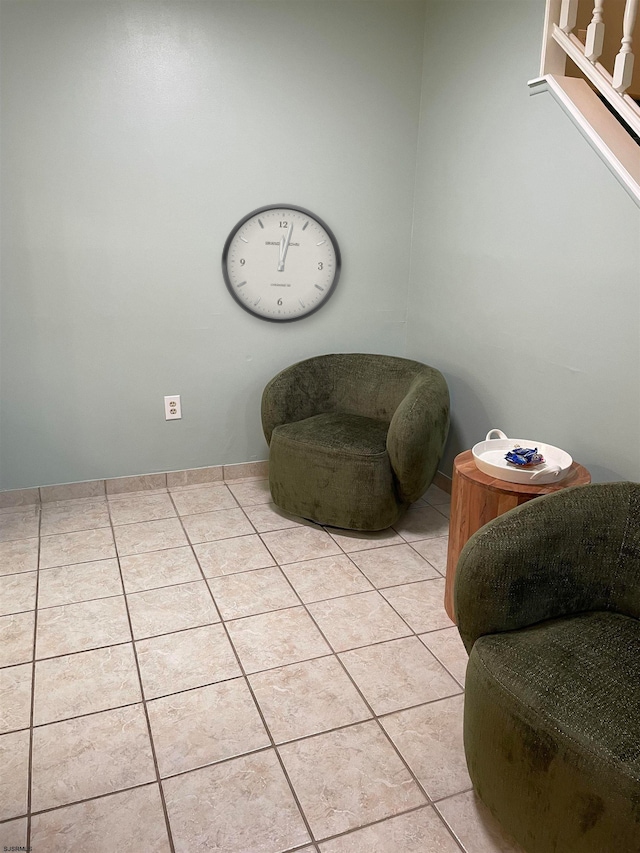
12 h 02 min
